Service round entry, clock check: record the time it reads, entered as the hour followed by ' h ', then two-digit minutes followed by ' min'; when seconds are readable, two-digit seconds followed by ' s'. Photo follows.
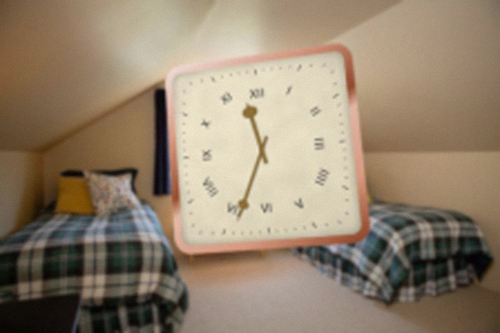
11 h 34 min
